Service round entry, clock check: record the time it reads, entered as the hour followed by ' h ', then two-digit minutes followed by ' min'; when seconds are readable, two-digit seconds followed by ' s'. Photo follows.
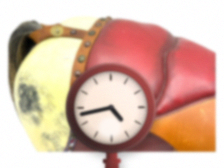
4 h 43 min
